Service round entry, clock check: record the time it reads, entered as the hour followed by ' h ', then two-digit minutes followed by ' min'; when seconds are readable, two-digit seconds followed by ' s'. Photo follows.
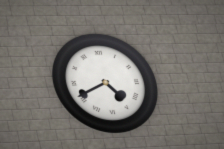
4 h 41 min
